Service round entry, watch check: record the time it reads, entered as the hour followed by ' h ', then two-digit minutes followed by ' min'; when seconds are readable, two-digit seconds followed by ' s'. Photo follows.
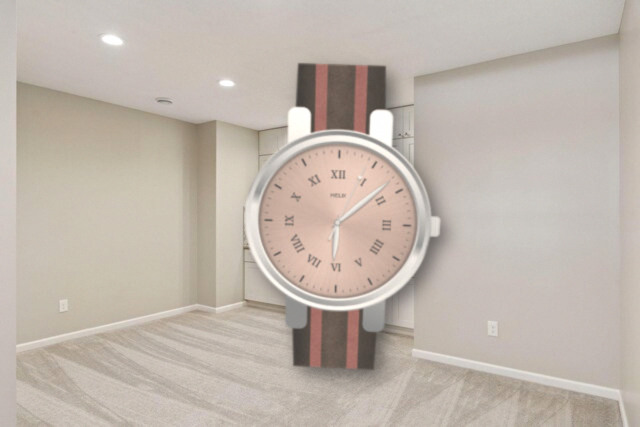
6 h 08 min 04 s
